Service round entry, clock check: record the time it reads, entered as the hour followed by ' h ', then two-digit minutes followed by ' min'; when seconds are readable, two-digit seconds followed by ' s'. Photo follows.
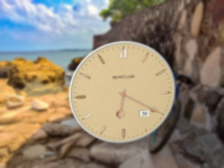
6 h 20 min
